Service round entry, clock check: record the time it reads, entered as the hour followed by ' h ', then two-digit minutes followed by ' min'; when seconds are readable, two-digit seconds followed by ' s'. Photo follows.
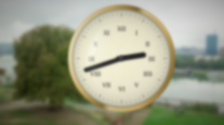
2 h 42 min
